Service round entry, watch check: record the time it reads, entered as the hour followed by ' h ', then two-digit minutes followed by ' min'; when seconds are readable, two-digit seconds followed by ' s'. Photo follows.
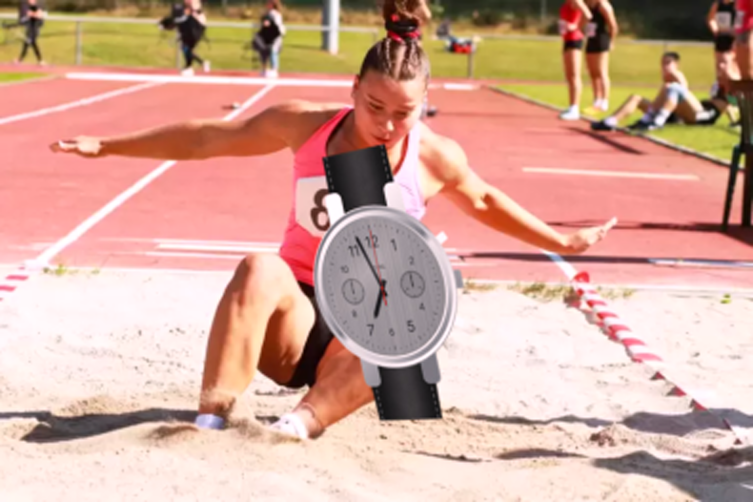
6 h 57 min
